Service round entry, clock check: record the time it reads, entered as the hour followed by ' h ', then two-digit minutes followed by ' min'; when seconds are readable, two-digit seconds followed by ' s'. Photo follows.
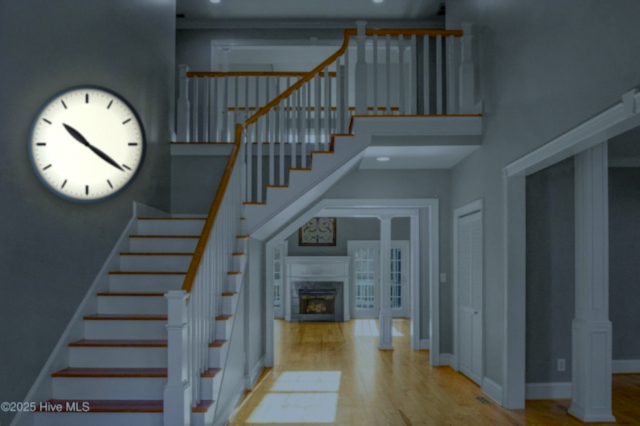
10 h 21 min
